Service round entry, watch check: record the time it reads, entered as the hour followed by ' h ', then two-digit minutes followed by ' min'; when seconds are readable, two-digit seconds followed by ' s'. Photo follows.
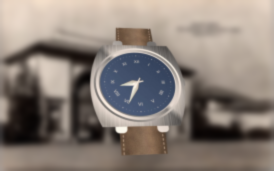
8 h 34 min
